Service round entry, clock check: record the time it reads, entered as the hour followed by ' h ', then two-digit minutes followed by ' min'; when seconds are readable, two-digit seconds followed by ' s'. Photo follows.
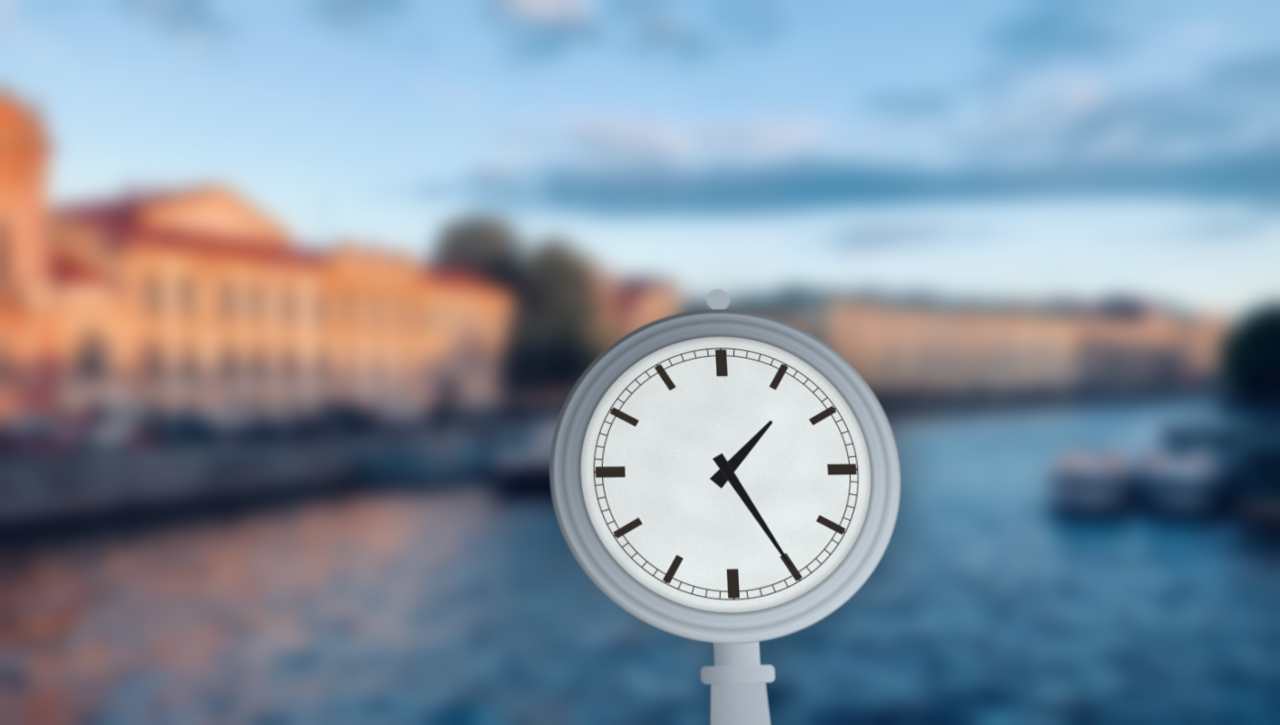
1 h 25 min
